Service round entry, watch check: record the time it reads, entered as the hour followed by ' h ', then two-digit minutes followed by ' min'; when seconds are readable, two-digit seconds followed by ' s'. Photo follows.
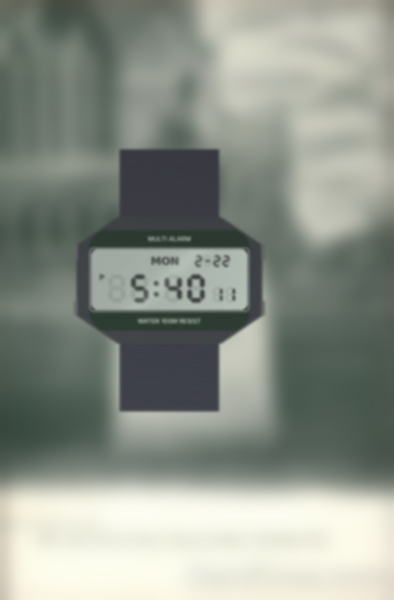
5 h 40 min 11 s
